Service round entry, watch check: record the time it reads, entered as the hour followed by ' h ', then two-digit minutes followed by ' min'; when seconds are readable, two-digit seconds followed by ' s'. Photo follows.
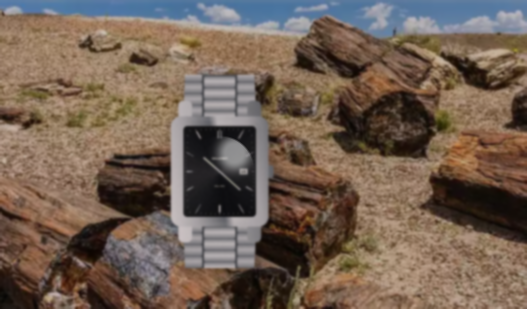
10 h 22 min
